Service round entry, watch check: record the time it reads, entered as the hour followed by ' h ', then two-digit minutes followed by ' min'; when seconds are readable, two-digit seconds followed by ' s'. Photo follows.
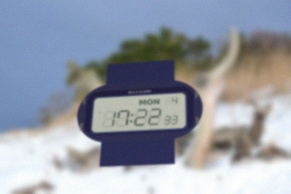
17 h 22 min
